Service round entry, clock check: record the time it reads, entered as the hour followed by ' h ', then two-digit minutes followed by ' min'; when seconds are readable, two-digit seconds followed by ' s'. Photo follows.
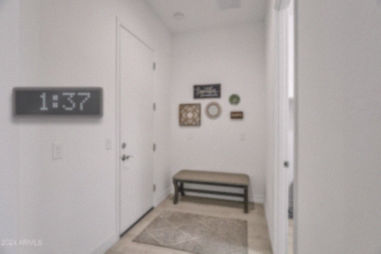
1 h 37 min
